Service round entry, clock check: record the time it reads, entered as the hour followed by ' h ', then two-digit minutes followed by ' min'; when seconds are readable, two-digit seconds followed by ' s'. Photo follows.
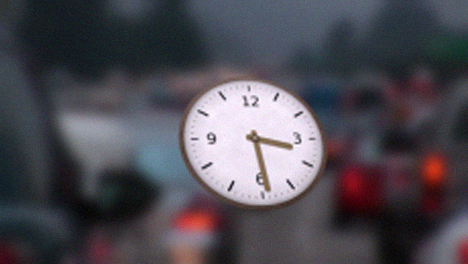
3 h 29 min
